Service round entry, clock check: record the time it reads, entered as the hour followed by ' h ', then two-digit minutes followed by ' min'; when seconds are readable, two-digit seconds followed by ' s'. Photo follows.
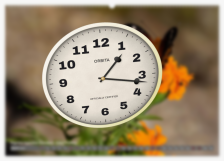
1 h 17 min
